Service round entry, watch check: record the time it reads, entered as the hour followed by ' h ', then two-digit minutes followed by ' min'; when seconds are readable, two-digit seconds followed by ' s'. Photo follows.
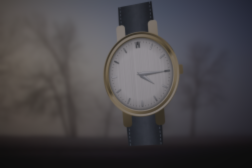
4 h 15 min
